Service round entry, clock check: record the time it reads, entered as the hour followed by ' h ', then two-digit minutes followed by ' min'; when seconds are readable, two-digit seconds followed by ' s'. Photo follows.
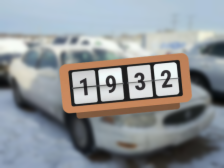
19 h 32 min
